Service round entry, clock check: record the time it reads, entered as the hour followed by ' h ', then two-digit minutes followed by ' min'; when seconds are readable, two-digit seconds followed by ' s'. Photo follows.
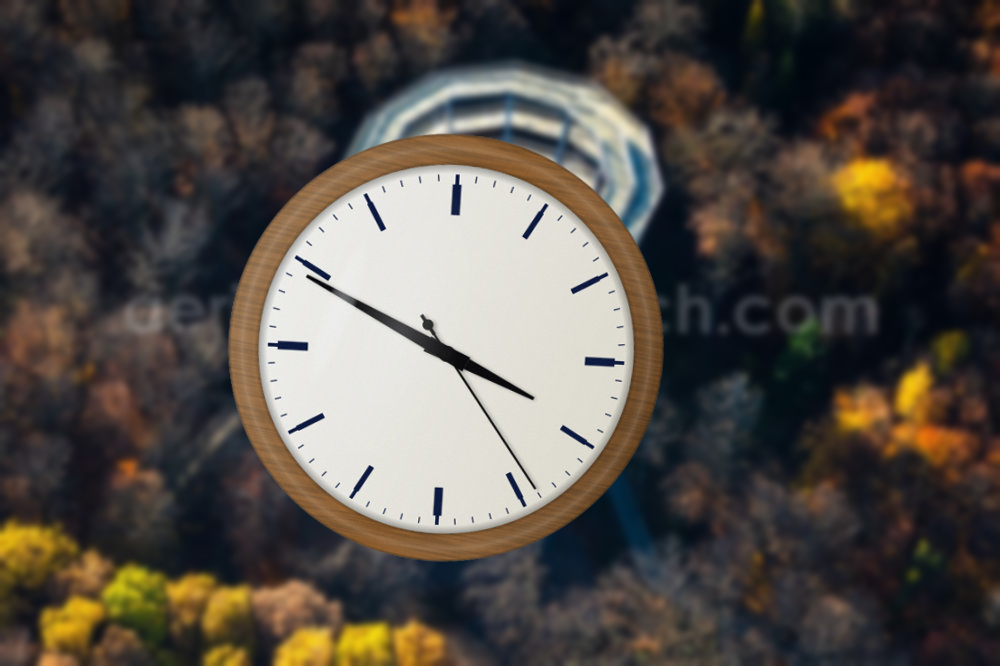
3 h 49 min 24 s
